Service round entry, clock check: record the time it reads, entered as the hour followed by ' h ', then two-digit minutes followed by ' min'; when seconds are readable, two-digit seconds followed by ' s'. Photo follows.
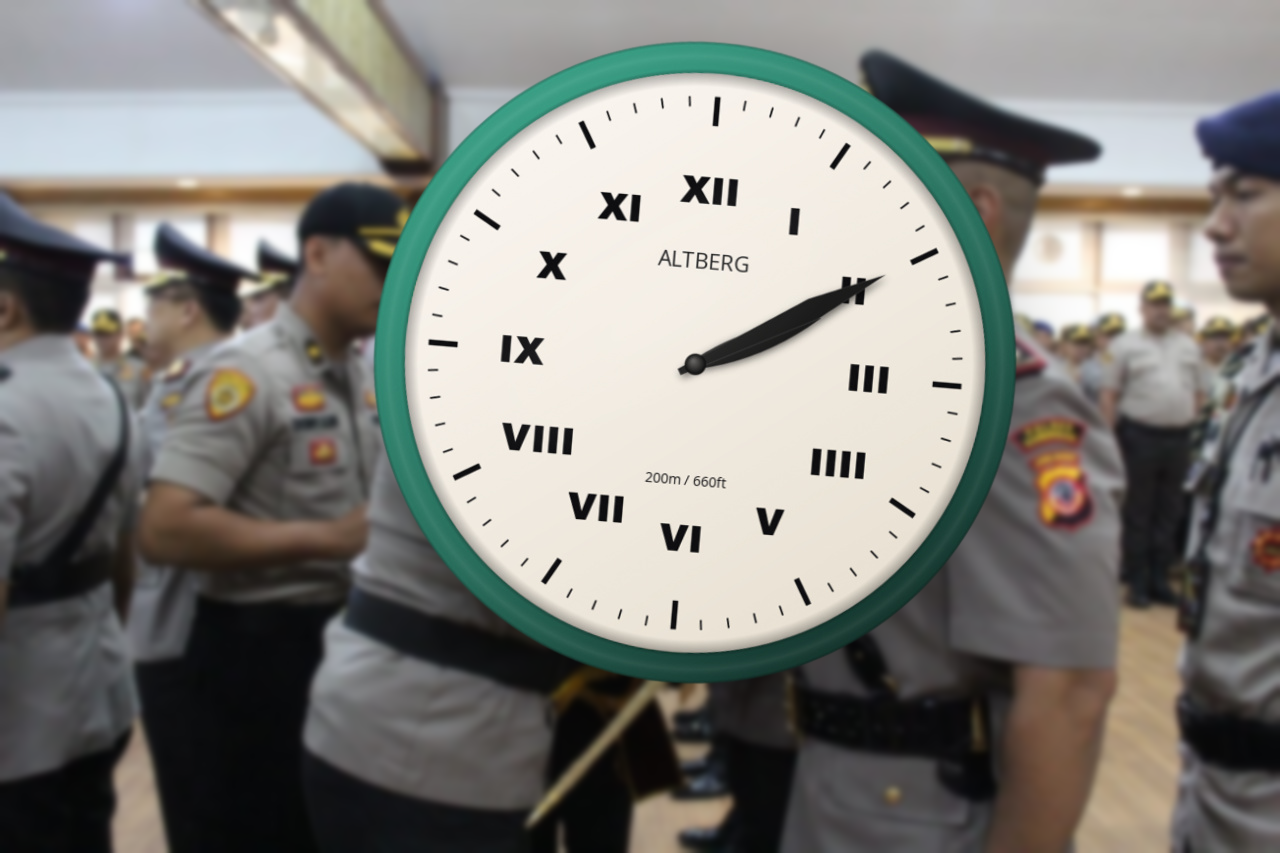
2 h 10 min
